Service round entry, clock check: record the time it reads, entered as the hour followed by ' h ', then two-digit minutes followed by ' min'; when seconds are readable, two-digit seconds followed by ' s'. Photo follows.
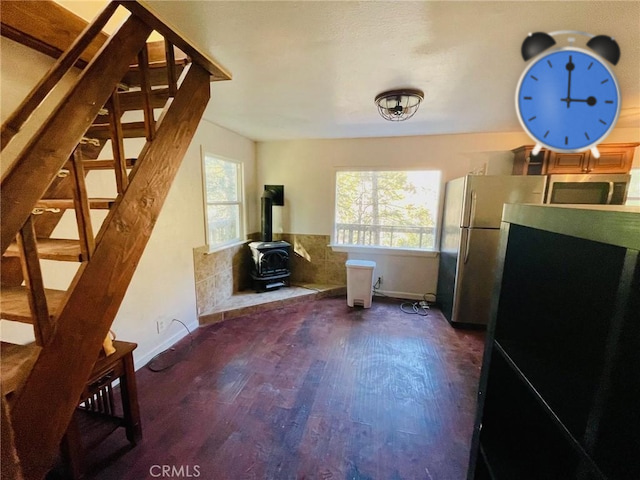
3 h 00 min
